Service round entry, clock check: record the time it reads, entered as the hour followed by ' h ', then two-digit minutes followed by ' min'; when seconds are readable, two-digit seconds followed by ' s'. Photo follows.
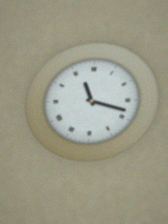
11 h 18 min
